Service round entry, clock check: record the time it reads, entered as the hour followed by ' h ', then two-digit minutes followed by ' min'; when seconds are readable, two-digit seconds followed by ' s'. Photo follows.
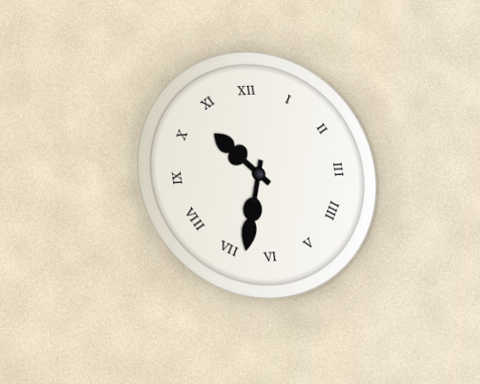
10 h 33 min
